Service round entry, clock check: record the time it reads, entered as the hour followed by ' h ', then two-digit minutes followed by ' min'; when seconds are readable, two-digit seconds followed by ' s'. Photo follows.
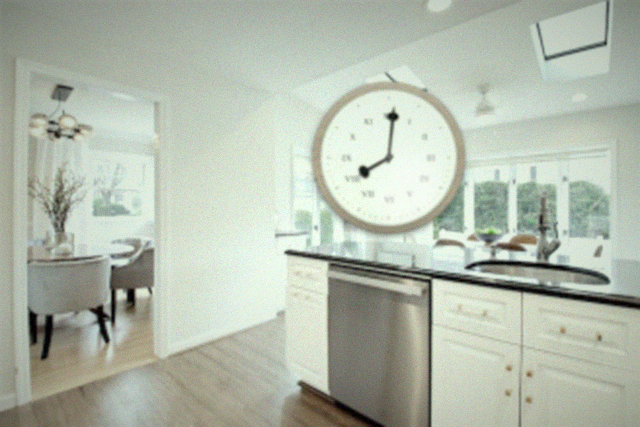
8 h 01 min
